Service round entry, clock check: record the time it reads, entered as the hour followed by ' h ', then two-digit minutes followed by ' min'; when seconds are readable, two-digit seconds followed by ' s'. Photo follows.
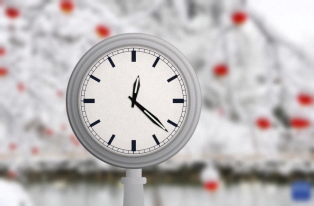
12 h 22 min
